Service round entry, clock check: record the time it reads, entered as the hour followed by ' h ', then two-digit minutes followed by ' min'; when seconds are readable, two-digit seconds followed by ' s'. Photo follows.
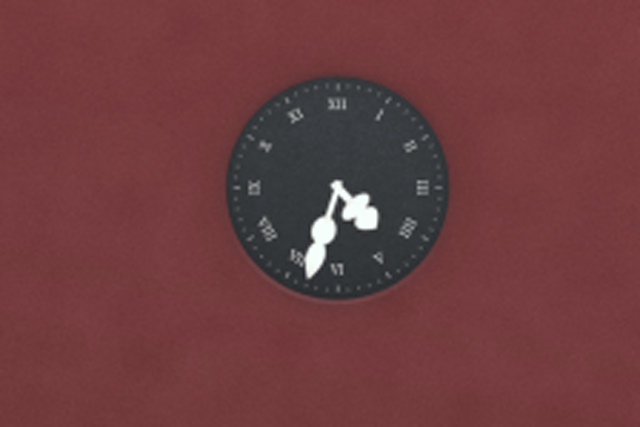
4 h 33 min
